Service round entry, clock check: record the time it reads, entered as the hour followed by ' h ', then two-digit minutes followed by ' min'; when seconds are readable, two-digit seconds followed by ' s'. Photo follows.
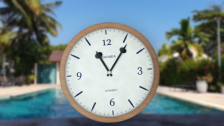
11 h 06 min
